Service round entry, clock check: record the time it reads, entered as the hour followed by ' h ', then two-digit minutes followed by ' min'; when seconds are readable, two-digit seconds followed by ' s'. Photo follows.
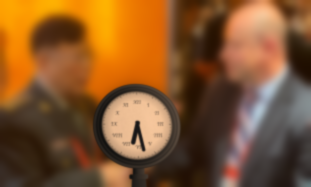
6 h 28 min
